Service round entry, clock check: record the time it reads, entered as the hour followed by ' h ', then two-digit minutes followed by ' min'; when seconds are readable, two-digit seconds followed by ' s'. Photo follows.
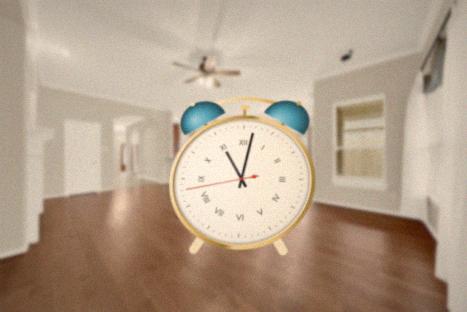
11 h 01 min 43 s
